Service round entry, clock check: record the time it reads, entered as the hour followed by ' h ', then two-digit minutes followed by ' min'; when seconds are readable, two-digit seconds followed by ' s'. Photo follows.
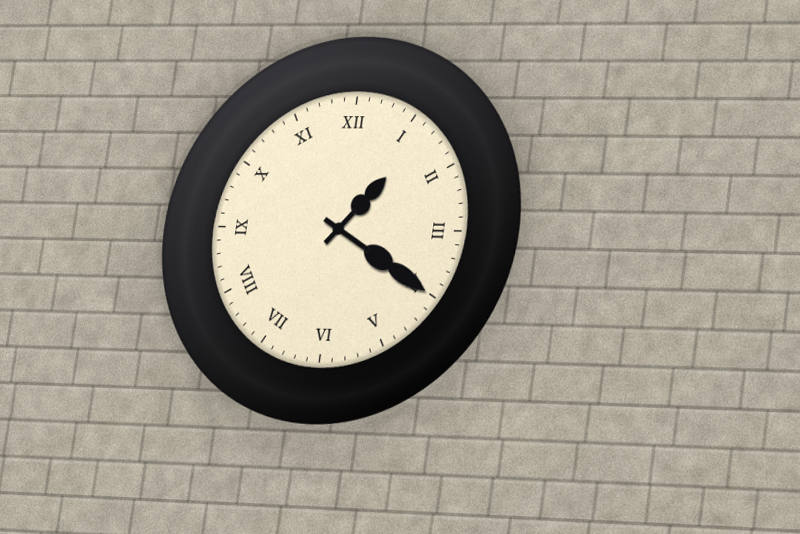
1 h 20 min
